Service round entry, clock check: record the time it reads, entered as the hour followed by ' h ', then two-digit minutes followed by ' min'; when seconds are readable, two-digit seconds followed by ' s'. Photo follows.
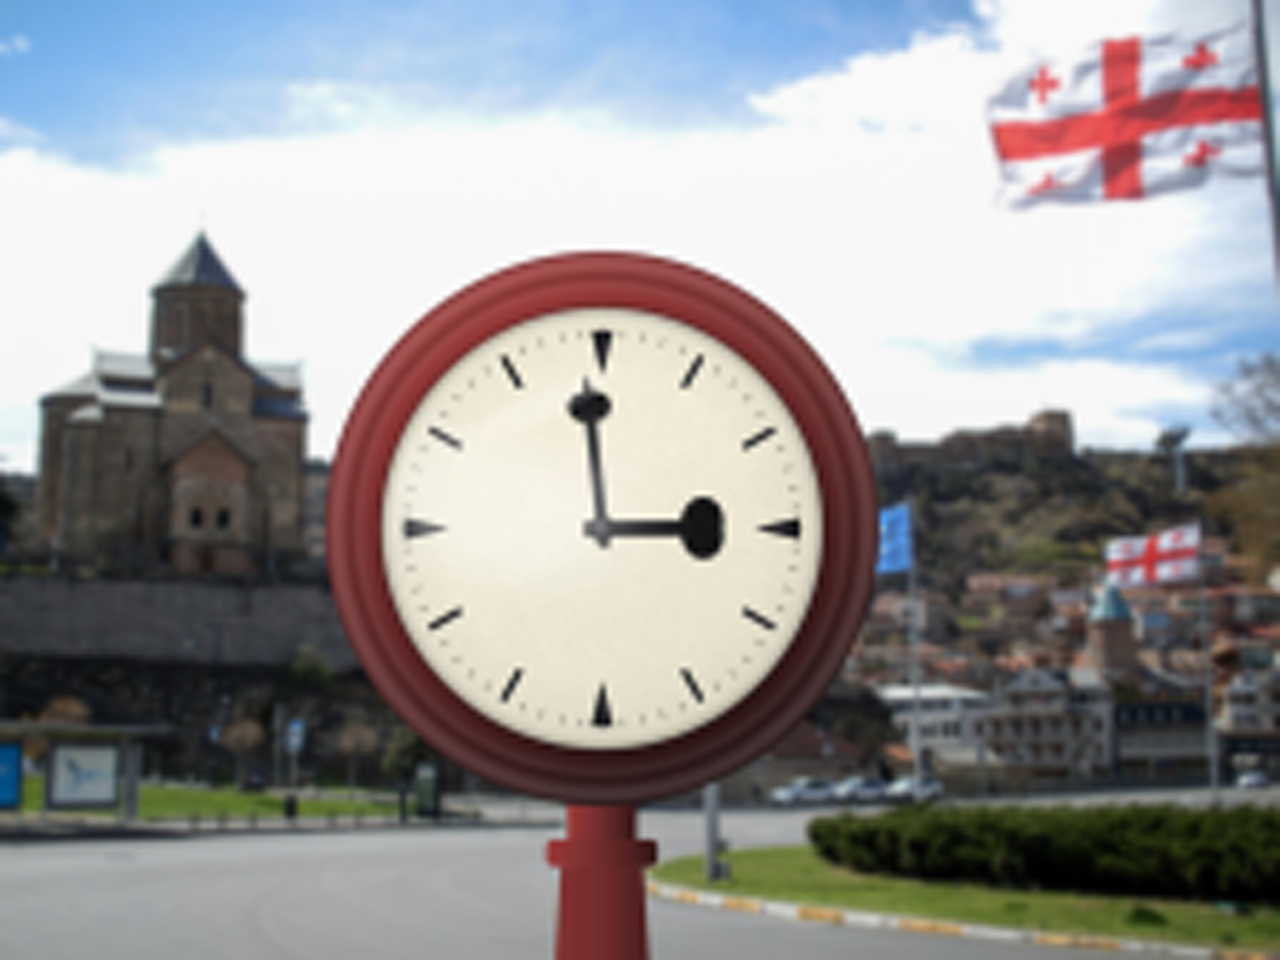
2 h 59 min
